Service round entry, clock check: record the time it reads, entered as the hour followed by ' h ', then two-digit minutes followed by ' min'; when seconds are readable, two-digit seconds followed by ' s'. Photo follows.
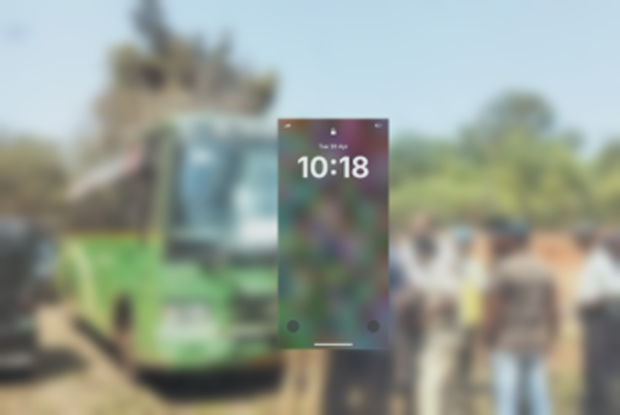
10 h 18 min
